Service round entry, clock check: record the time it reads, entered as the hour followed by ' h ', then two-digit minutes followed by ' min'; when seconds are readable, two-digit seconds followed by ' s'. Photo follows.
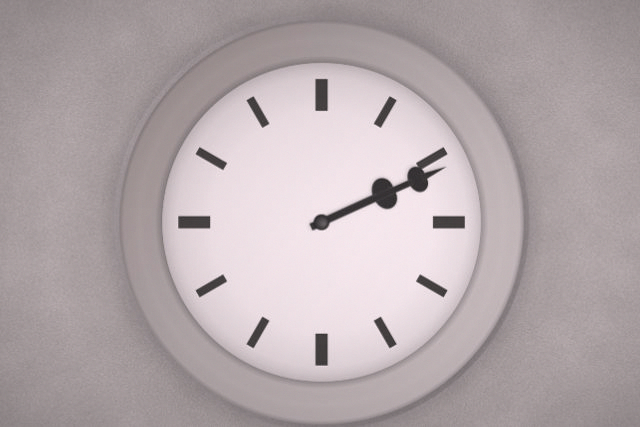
2 h 11 min
